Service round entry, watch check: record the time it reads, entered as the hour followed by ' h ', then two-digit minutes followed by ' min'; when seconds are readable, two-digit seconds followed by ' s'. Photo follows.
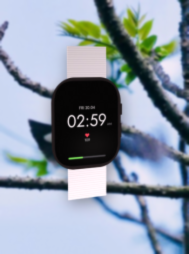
2 h 59 min
